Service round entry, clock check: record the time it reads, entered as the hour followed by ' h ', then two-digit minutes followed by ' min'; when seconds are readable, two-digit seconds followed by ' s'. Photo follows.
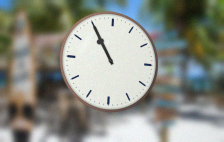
10 h 55 min
